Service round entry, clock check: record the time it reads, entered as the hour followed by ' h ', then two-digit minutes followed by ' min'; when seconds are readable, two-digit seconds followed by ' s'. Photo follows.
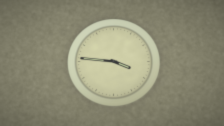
3 h 46 min
